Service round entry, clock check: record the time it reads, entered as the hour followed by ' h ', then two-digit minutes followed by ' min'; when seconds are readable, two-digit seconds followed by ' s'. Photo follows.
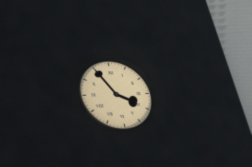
3 h 55 min
